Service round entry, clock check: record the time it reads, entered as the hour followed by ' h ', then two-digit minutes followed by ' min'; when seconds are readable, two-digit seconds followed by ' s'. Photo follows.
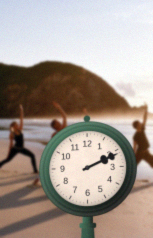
2 h 11 min
